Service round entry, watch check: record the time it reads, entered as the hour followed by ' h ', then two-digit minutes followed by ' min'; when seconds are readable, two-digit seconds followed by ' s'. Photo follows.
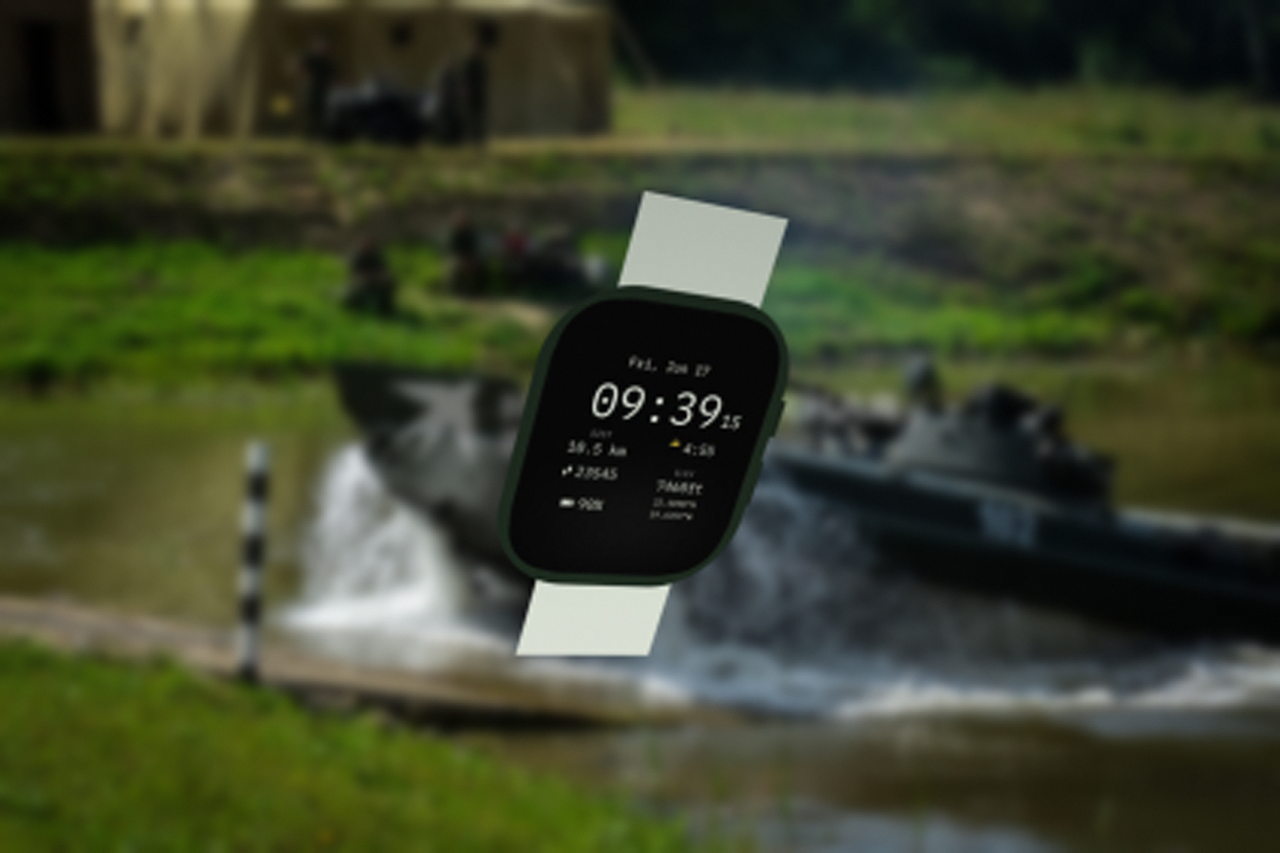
9 h 39 min
